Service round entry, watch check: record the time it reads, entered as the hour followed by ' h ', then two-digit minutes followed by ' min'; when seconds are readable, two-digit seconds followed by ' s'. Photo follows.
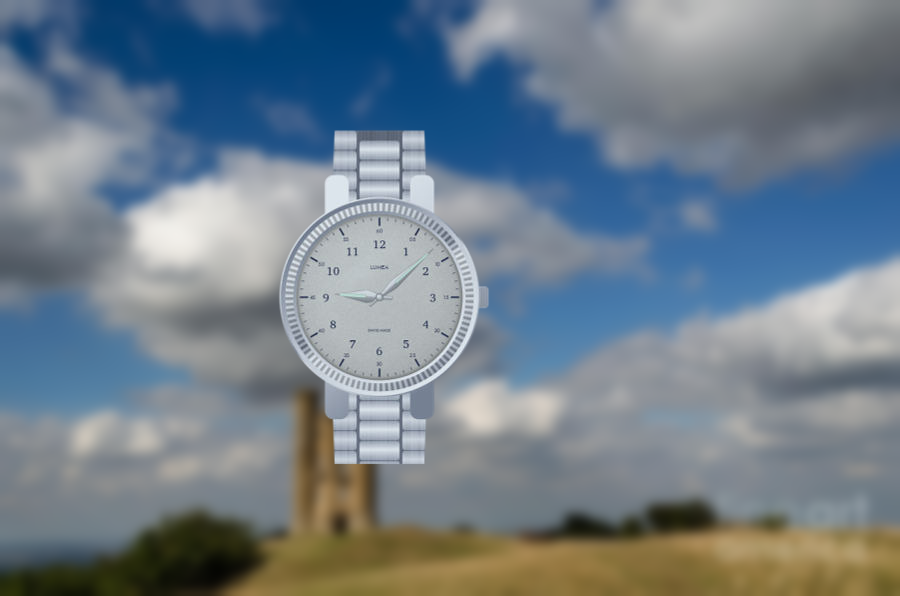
9 h 08 min
